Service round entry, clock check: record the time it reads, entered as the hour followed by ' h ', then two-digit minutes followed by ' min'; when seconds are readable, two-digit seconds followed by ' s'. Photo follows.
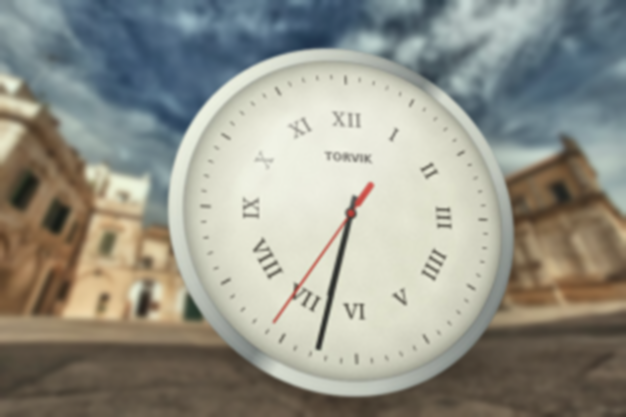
6 h 32 min 36 s
